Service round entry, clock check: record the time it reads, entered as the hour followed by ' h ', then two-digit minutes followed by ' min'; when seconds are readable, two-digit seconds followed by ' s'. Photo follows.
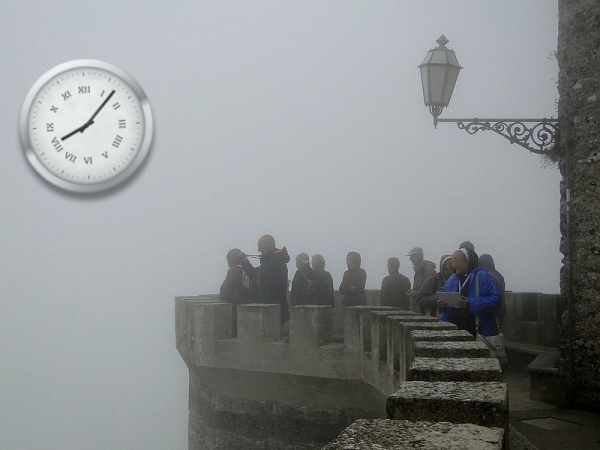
8 h 07 min
